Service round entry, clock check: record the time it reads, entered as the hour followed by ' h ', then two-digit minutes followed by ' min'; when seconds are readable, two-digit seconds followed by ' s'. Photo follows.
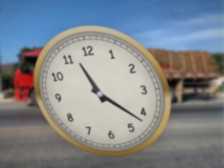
11 h 22 min
